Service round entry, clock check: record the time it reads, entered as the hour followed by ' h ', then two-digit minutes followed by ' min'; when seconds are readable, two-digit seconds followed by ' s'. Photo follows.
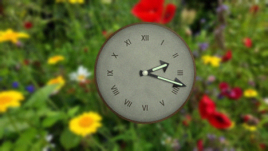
2 h 18 min
